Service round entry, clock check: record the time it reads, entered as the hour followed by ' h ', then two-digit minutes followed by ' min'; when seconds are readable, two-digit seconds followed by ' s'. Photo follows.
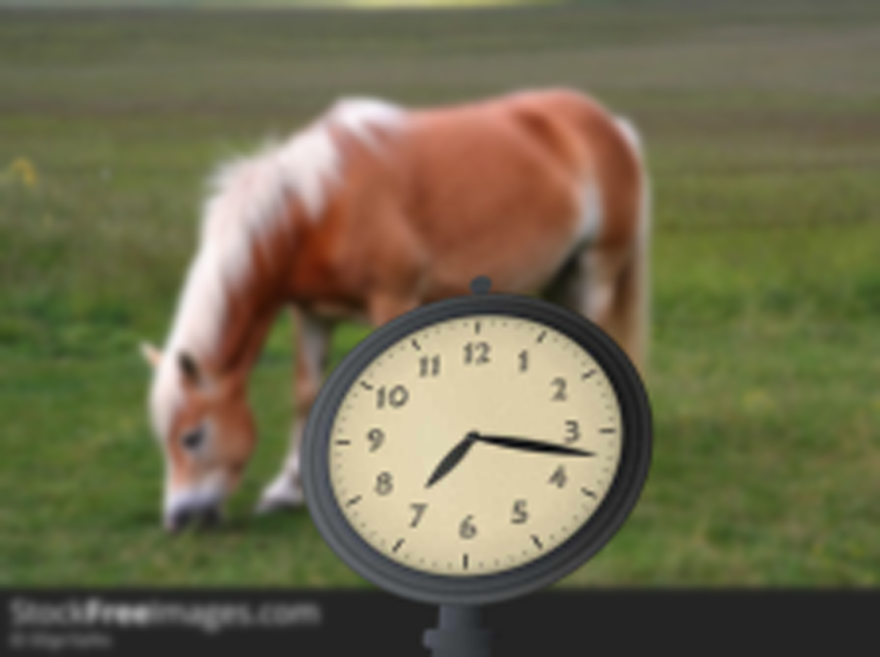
7 h 17 min
